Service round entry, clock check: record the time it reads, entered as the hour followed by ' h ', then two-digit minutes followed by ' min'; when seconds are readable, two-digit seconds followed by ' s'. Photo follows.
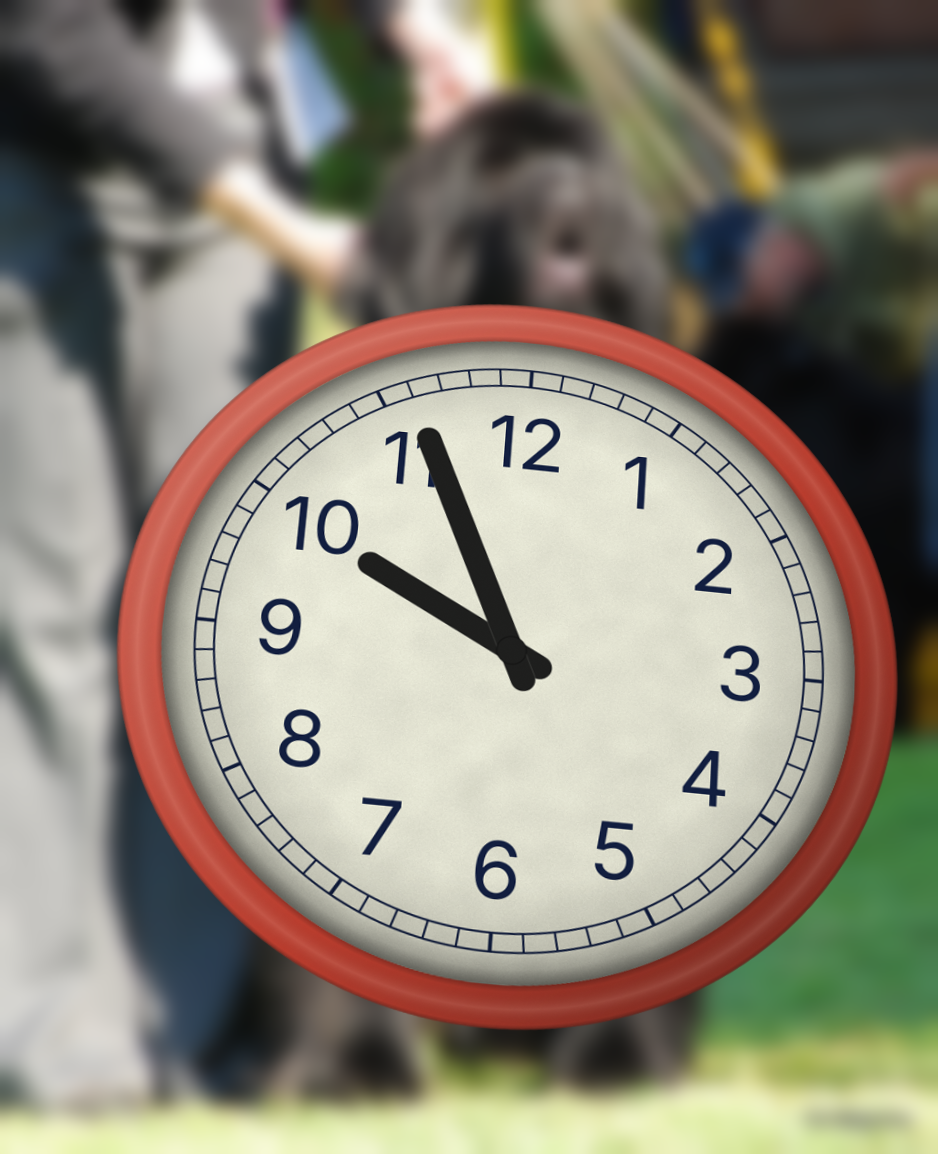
9 h 56 min
